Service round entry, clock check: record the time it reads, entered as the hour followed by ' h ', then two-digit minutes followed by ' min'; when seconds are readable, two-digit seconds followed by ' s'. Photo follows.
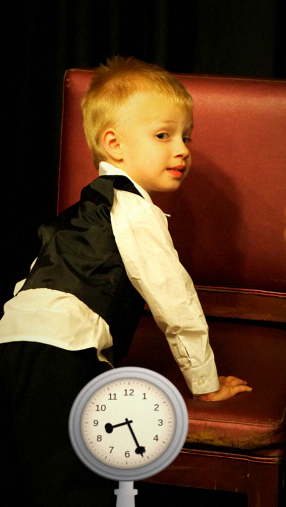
8 h 26 min
